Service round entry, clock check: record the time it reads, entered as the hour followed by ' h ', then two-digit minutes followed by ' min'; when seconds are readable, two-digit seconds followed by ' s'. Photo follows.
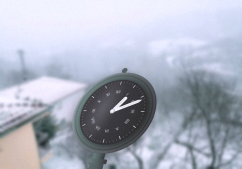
1 h 11 min
